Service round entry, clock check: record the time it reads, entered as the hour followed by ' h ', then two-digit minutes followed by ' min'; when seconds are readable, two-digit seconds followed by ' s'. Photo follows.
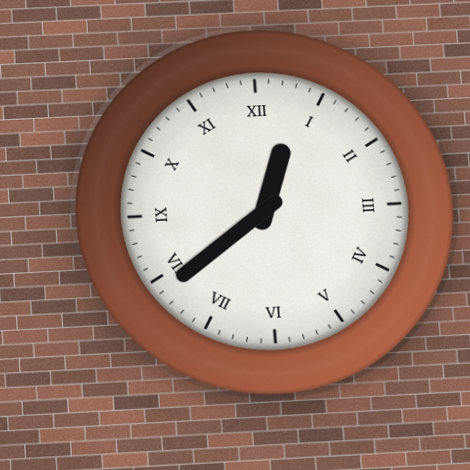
12 h 39 min
